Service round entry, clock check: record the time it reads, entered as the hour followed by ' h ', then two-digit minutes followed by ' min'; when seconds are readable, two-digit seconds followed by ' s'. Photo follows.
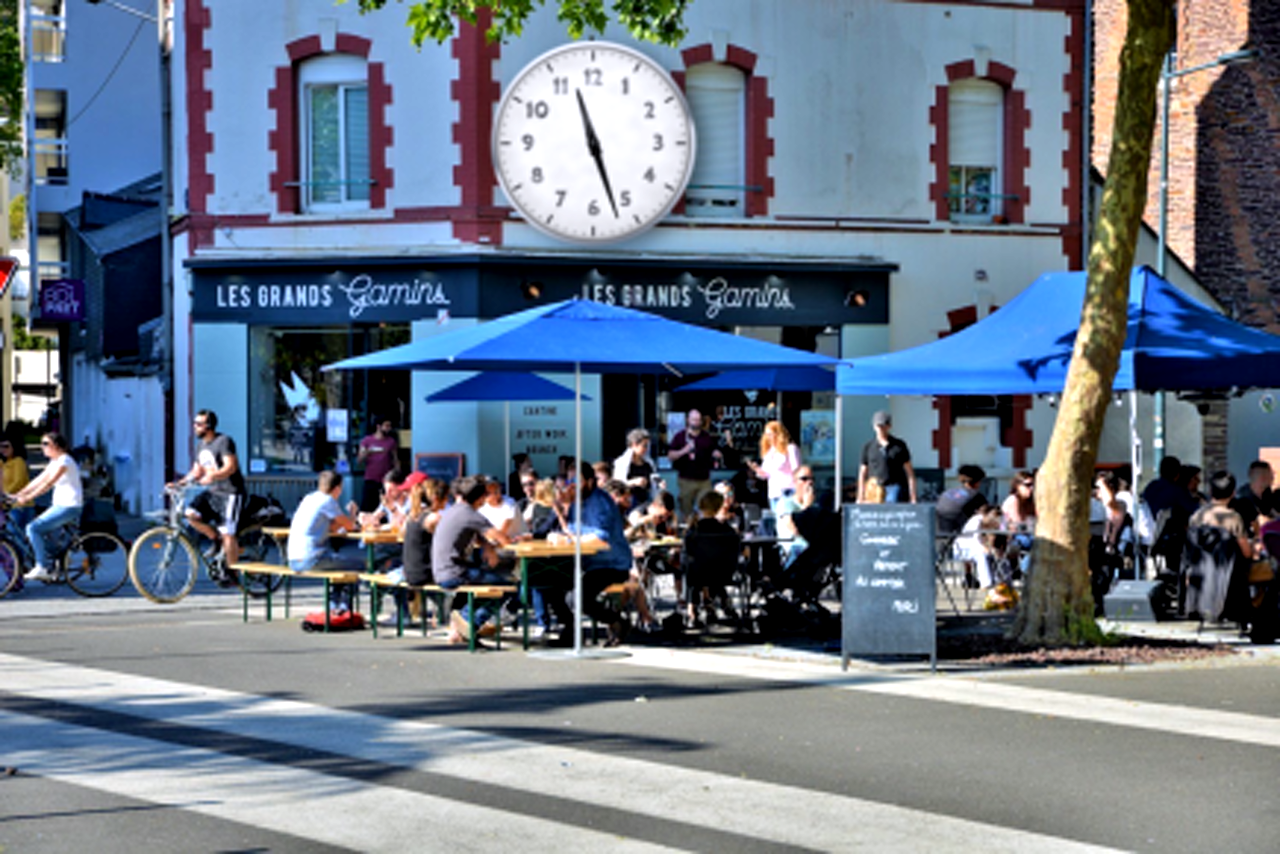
11 h 27 min
